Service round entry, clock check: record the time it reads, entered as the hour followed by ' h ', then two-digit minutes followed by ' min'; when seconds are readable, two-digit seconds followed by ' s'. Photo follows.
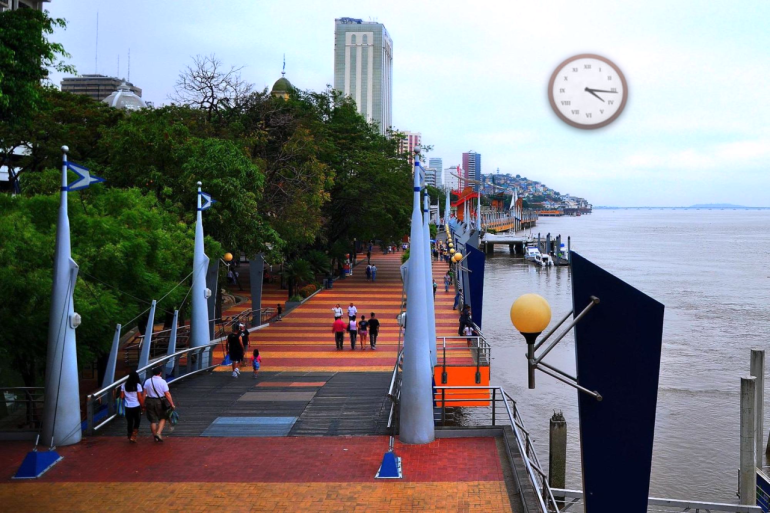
4 h 16 min
